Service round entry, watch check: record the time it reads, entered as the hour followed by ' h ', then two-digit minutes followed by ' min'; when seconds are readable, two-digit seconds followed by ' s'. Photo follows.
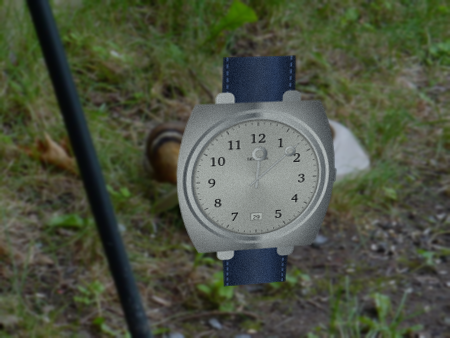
12 h 08 min
